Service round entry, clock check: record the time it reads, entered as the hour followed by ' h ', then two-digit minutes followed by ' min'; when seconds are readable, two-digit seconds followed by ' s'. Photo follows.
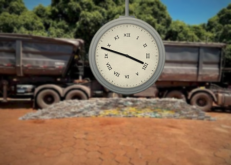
3 h 48 min
